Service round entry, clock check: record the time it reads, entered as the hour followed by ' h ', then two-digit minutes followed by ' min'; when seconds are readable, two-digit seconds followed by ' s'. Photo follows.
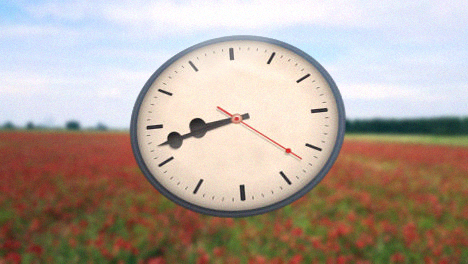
8 h 42 min 22 s
